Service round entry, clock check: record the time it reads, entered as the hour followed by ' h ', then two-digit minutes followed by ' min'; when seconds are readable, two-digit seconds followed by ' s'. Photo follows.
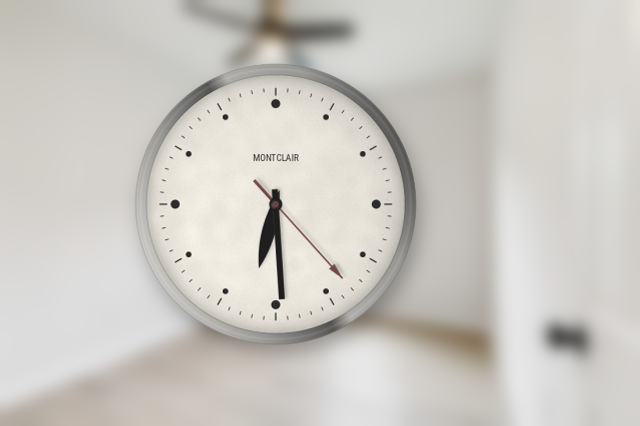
6 h 29 min 23 s
